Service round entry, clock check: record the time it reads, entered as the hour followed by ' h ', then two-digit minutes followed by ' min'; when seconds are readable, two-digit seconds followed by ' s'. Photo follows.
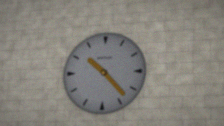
10 h 23 min
